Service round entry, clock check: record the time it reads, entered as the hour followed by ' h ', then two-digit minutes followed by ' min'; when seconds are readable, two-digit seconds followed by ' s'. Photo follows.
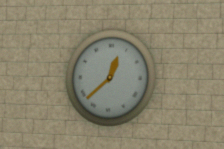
12 h 38 min
